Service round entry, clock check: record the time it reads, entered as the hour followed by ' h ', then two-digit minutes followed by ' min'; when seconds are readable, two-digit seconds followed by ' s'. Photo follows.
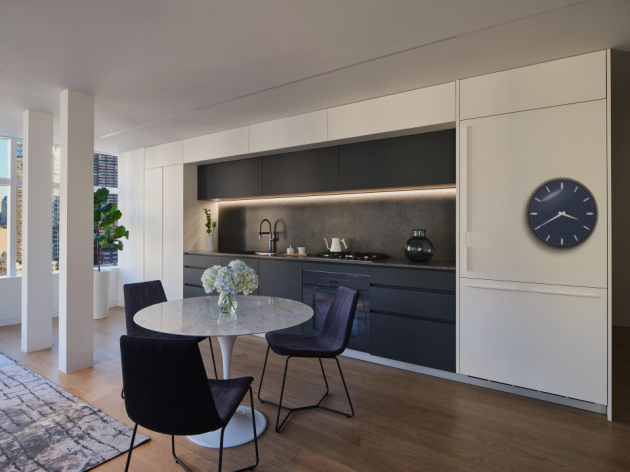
3 h 40 min
